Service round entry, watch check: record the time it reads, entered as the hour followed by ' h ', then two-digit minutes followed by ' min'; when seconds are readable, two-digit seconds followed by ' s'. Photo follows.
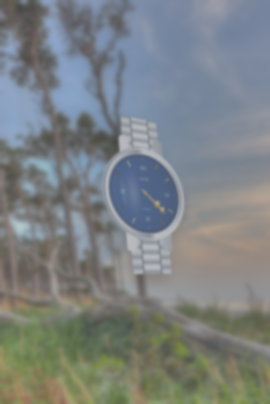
4 h 22 min
